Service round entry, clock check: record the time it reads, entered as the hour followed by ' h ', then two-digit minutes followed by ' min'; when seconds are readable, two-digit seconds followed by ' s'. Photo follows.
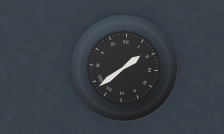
1 h 38 min
